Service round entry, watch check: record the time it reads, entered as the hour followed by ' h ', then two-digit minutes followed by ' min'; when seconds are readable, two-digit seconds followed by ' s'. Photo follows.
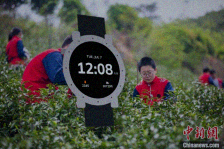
12 h 08 min
